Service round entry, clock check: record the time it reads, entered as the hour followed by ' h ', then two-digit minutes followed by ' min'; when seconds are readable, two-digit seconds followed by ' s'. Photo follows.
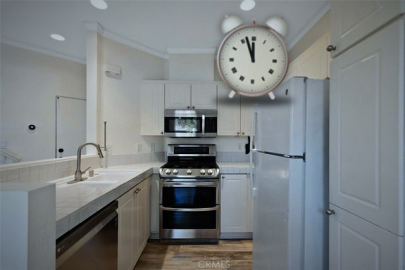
11 h 57 min
